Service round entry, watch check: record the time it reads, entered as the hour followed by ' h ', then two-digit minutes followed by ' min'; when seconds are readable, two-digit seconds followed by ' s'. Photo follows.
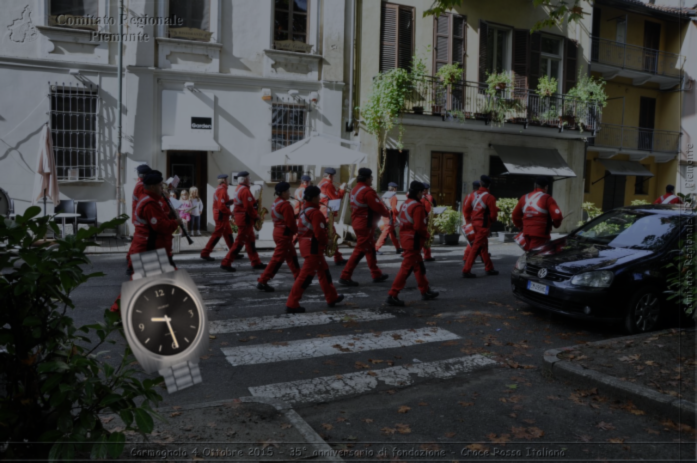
9 h 29 min
